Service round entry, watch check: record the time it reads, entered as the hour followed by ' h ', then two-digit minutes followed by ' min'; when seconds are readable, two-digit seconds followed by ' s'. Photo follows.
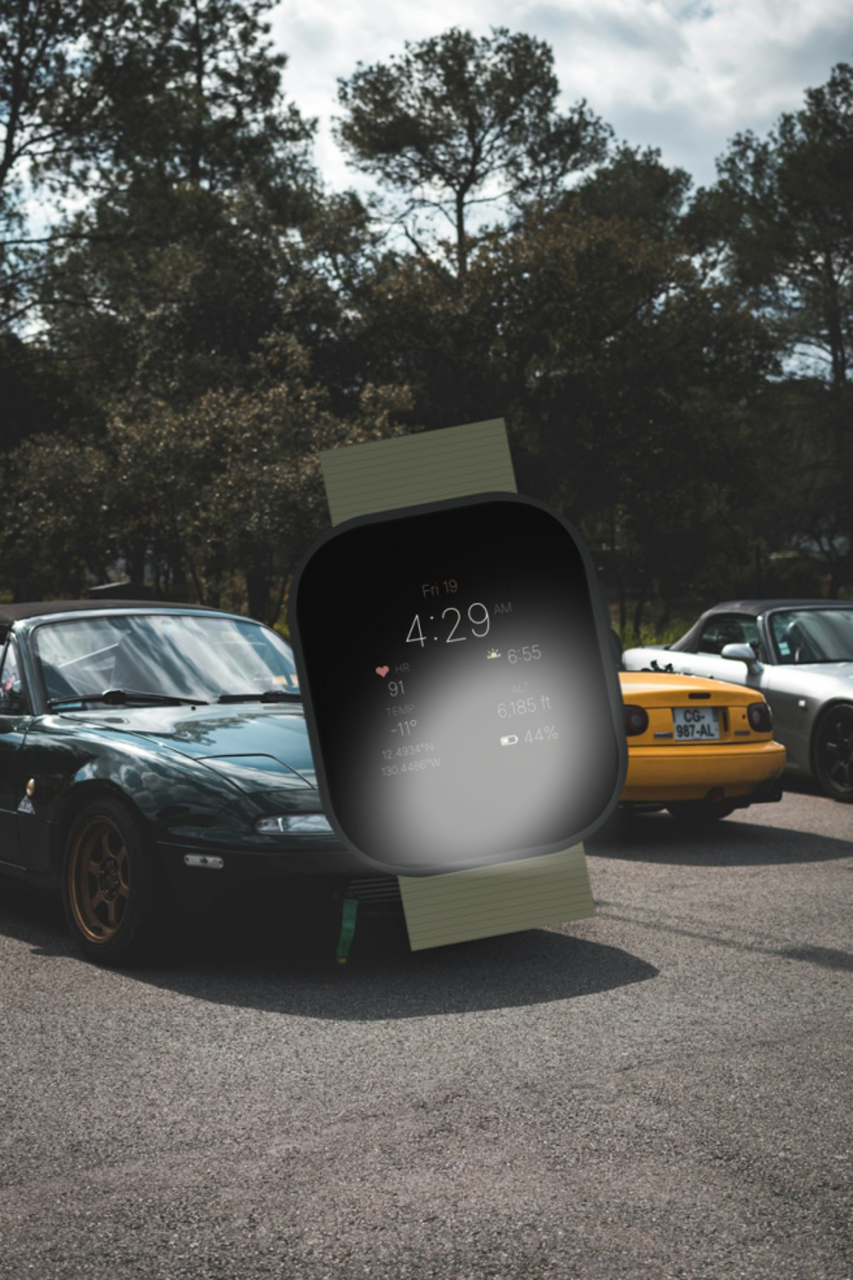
4 h 29 min
